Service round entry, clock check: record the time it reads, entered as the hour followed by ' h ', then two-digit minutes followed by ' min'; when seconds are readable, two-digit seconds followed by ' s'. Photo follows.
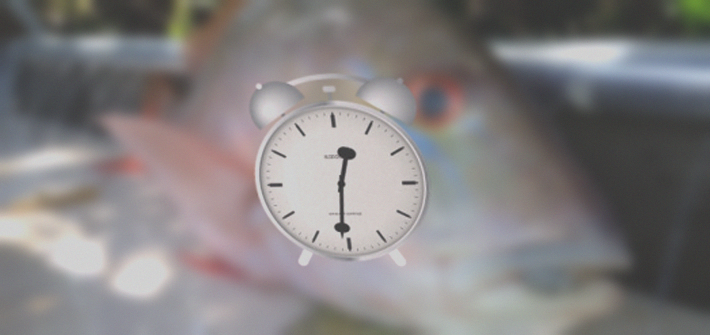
12 h 31 min
